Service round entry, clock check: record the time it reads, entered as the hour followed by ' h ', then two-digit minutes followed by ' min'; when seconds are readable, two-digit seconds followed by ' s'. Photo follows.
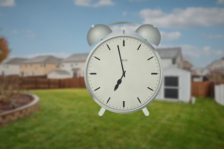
6 h 58 min
